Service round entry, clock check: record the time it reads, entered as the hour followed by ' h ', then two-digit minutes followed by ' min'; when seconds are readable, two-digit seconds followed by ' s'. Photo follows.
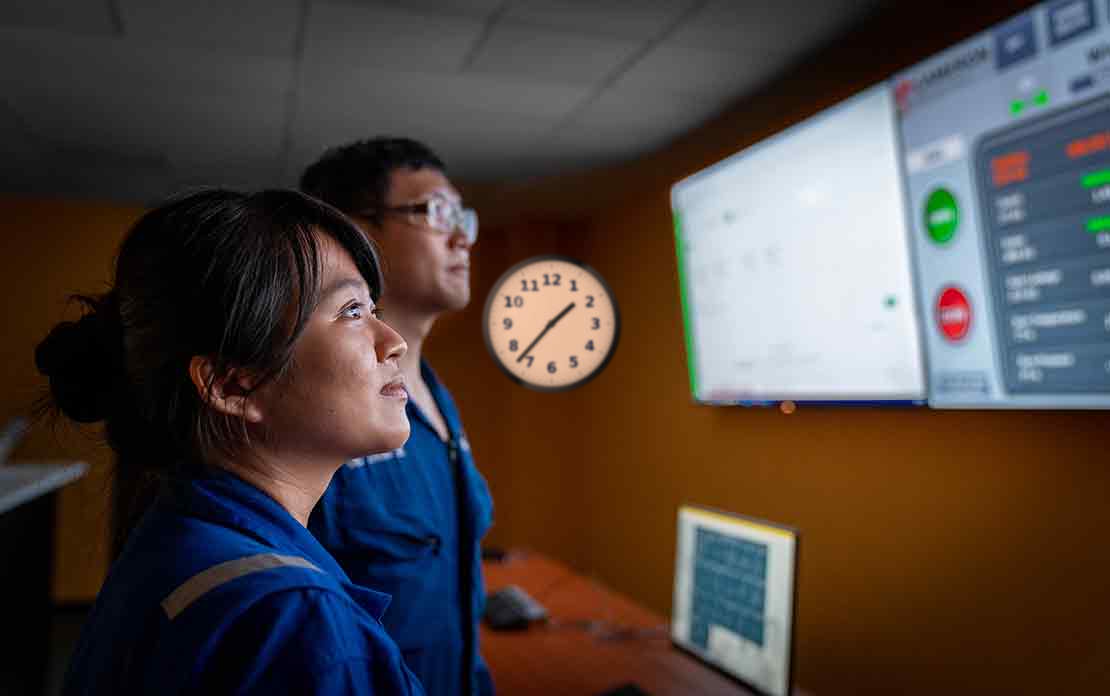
1 h 37 min
